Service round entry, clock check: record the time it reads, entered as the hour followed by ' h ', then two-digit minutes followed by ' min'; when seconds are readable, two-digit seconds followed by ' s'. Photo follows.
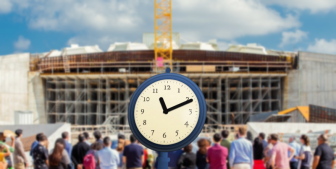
11 h 11 min
